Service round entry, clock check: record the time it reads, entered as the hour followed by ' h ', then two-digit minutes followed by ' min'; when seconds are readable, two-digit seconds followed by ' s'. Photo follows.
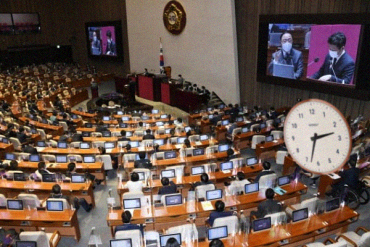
2 h 33 min
